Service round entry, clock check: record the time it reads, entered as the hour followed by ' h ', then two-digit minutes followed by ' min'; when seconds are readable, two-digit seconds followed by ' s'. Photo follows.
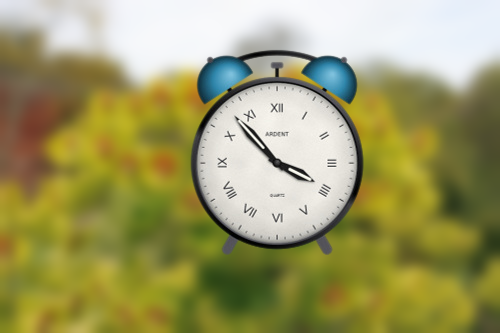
3 h 53 min
